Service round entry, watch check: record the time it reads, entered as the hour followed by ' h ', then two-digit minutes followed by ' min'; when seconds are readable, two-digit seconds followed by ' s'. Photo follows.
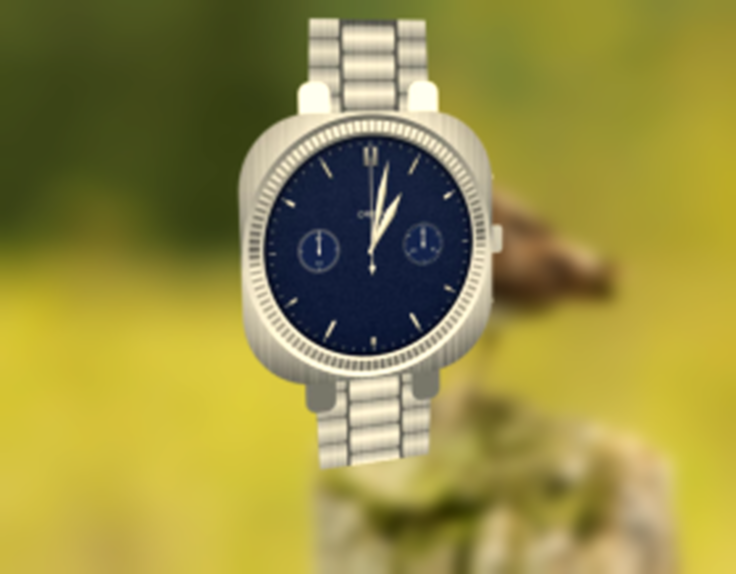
1 h 02 min
